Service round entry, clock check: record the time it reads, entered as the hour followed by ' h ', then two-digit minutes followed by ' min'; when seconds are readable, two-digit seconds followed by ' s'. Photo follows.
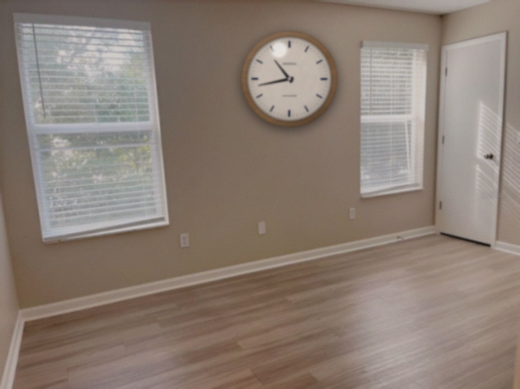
10 h 43 min
